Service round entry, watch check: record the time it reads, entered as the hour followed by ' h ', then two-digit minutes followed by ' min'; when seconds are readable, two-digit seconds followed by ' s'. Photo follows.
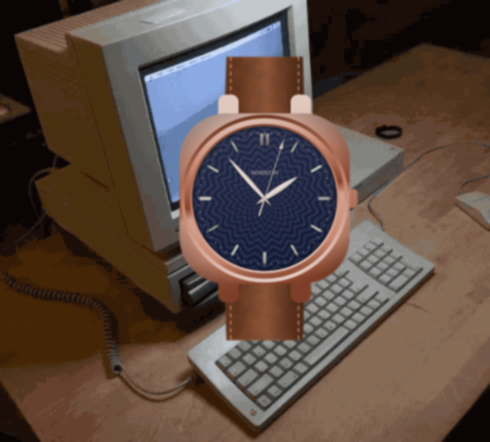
1 h 53 min 03 s
